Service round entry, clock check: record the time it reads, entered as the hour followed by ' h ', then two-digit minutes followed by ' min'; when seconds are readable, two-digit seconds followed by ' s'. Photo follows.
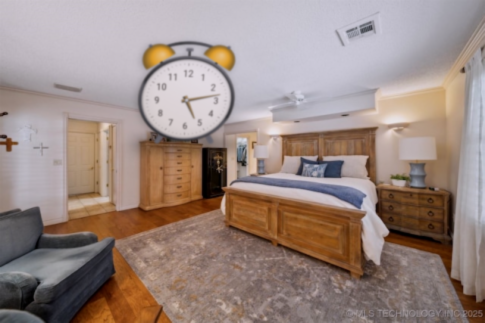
5 h 13 min
